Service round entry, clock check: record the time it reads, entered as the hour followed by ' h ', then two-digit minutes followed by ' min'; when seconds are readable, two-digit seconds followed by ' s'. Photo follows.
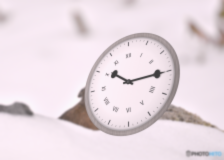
10 h 15 min
